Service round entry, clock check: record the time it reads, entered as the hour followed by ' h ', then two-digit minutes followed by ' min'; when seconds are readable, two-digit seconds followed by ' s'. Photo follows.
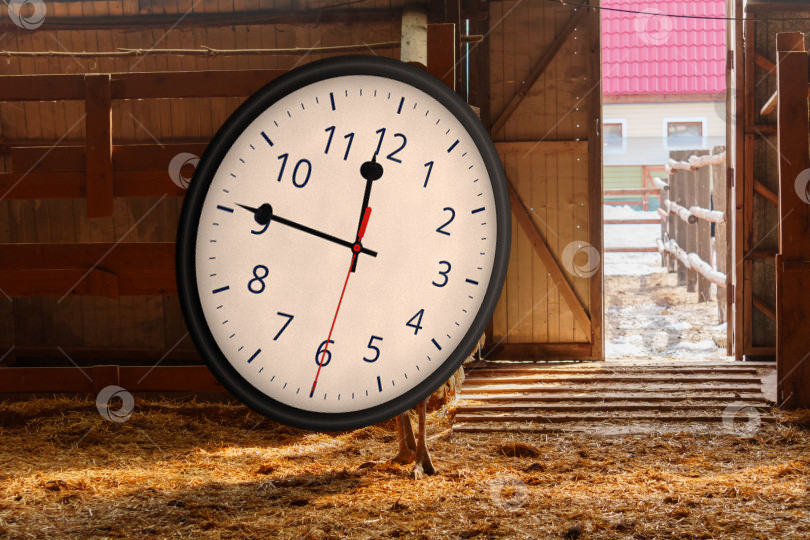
11 h 45 min 30 s
